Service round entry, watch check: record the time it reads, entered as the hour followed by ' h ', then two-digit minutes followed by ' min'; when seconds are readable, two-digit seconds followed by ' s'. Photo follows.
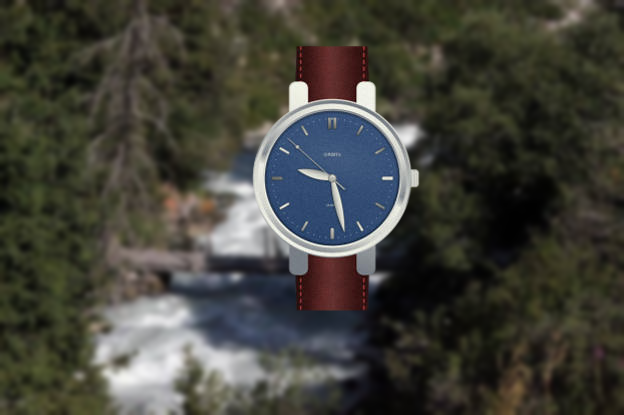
9 h 27 min 52 s
